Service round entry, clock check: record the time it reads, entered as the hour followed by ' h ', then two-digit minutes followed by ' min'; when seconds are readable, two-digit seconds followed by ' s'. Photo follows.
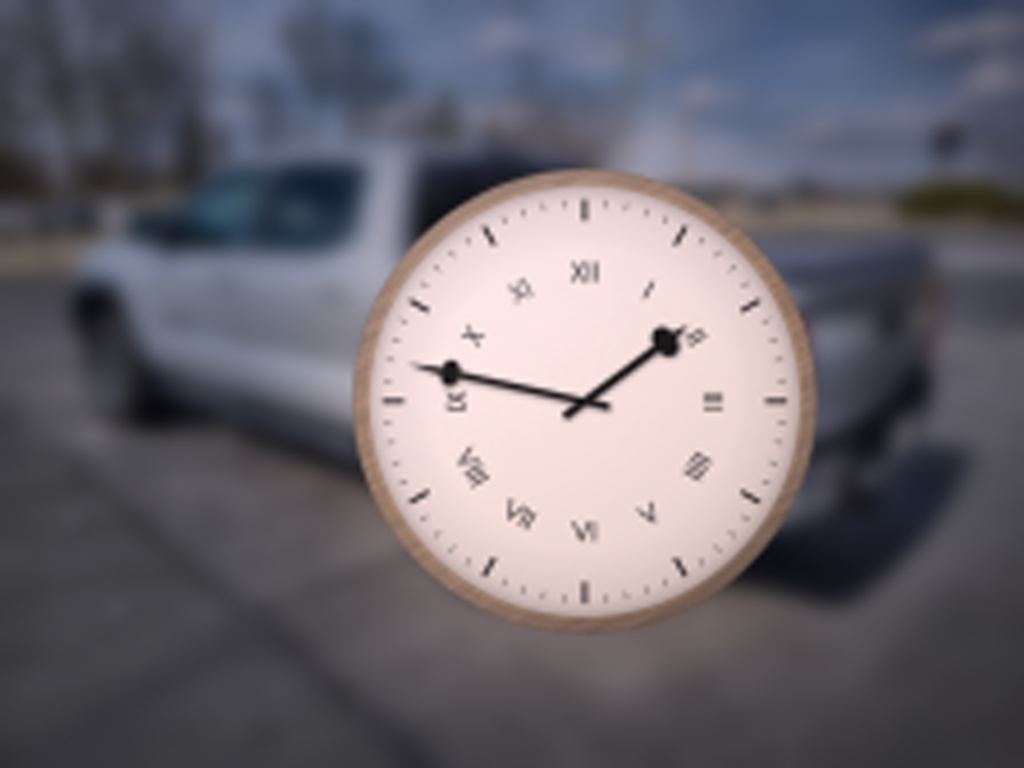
1 h 47 min
